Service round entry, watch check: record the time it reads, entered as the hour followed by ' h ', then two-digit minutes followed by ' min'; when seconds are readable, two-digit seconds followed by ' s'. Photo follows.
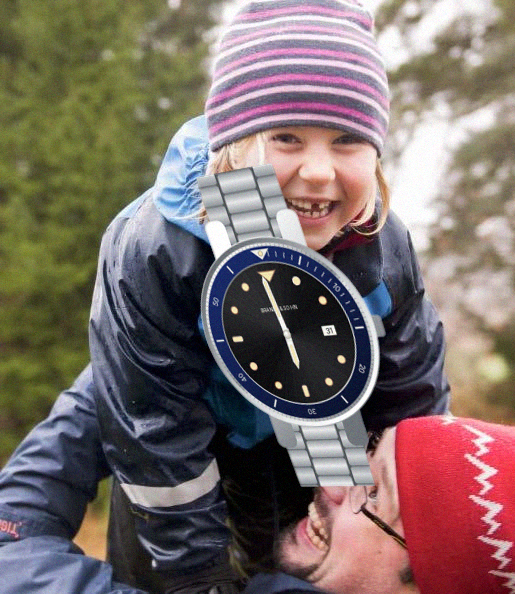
5 h 59 min
